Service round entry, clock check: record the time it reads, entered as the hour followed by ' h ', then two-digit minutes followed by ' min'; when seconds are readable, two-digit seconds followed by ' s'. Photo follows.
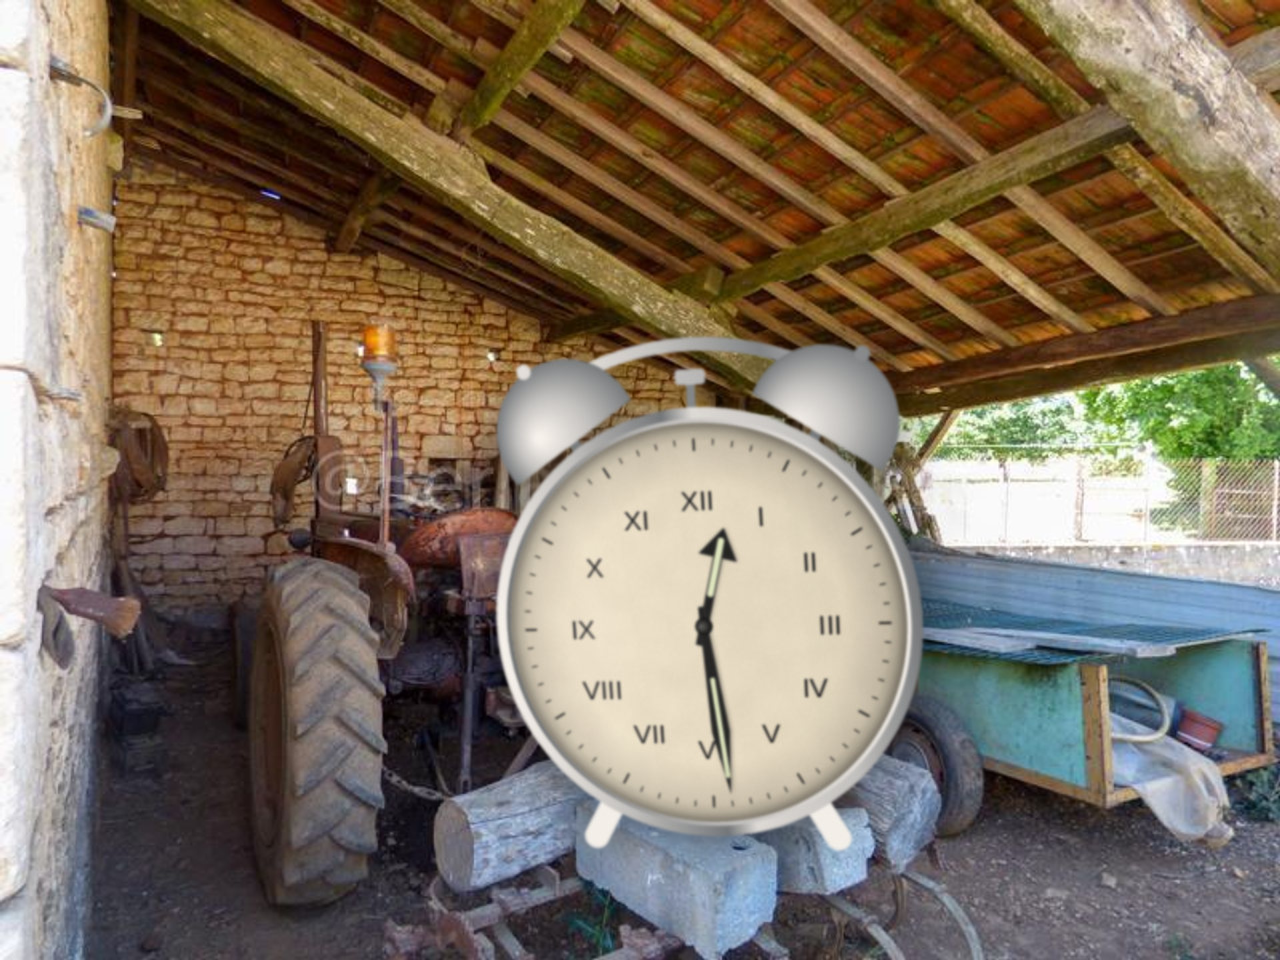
12 h 29 min
